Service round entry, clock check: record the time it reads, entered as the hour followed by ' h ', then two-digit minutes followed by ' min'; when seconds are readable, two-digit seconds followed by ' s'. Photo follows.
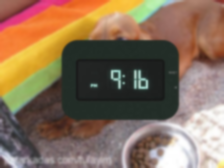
9 h 16 min
